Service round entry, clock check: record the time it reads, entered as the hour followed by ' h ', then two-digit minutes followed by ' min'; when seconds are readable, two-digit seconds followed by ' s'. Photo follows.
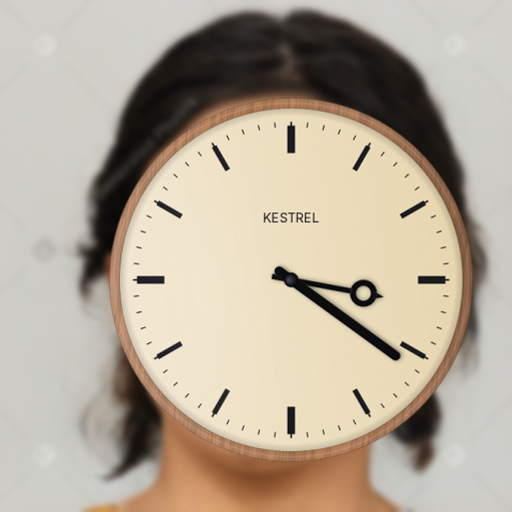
3 h 21 min
